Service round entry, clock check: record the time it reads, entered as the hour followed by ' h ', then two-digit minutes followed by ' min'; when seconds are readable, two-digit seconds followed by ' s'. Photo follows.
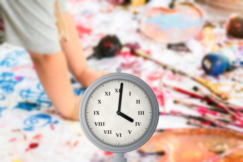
4 h 01 min
